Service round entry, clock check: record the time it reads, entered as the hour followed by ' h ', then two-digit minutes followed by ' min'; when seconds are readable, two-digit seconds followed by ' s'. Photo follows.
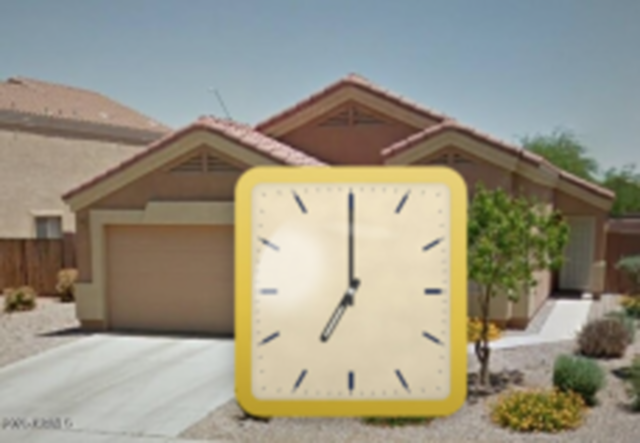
7 h 00 min
